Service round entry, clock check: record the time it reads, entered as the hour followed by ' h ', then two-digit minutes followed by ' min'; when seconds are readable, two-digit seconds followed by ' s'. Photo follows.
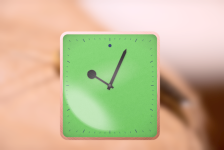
10 h 04 min
